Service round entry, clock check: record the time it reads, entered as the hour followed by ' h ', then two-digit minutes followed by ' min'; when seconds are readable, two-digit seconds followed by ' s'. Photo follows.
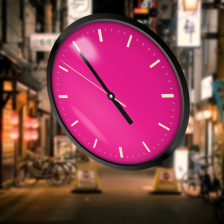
4 h 54 min 51 s
